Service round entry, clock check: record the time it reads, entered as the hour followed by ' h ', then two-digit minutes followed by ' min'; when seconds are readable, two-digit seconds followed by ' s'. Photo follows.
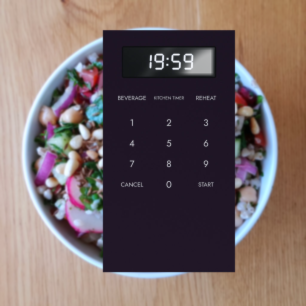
19 h 59 min
